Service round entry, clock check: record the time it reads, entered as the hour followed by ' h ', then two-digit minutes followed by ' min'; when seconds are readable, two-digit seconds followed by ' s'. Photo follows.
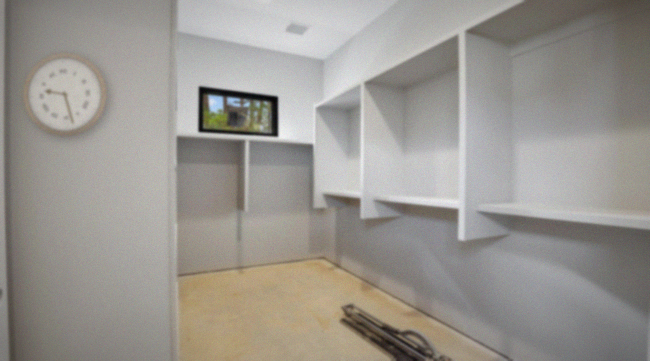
9 h 28 min
